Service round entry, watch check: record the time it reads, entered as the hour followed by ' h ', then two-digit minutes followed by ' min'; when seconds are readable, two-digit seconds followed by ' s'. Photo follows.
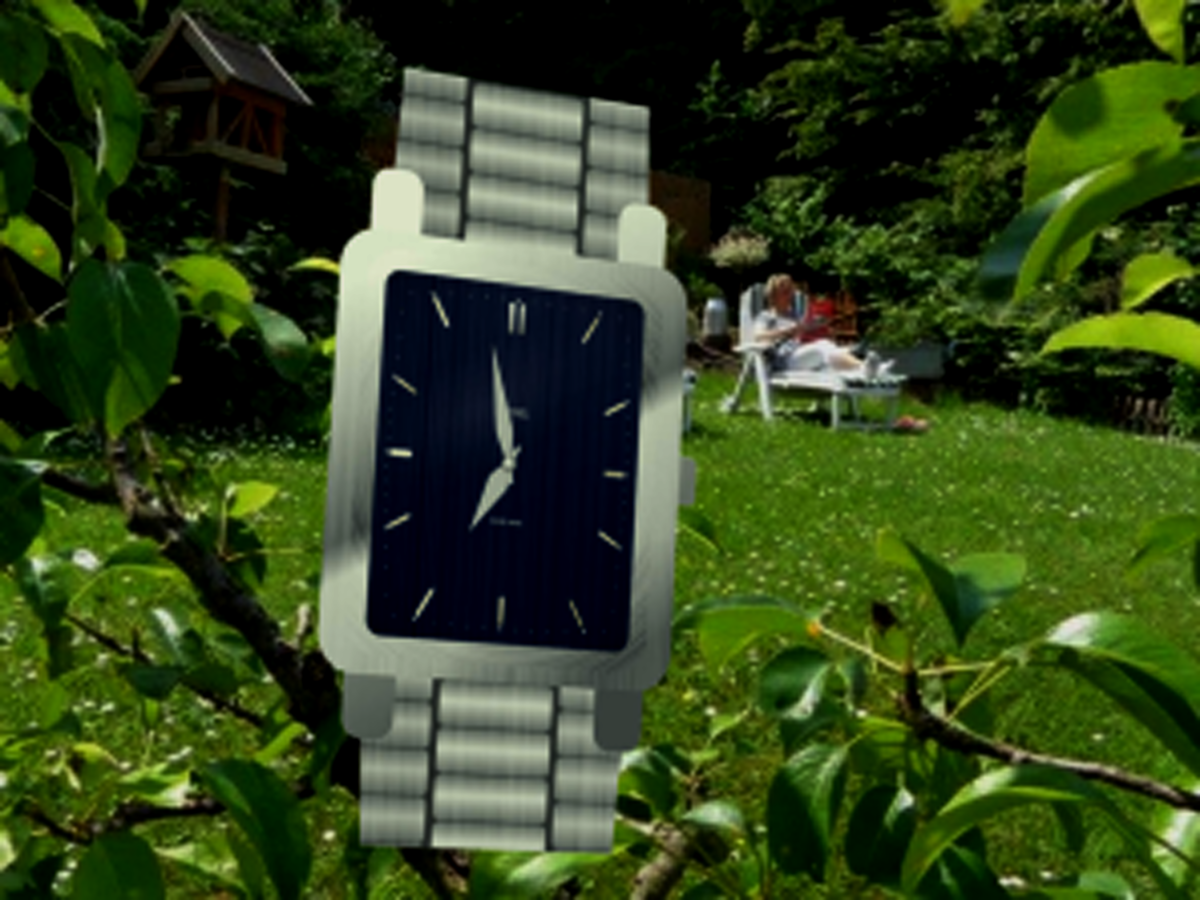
6 h 58 min
